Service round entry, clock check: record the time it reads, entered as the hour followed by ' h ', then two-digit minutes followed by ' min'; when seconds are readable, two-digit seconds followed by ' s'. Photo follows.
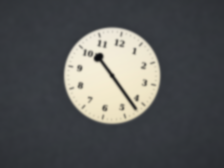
10 h 22 min
